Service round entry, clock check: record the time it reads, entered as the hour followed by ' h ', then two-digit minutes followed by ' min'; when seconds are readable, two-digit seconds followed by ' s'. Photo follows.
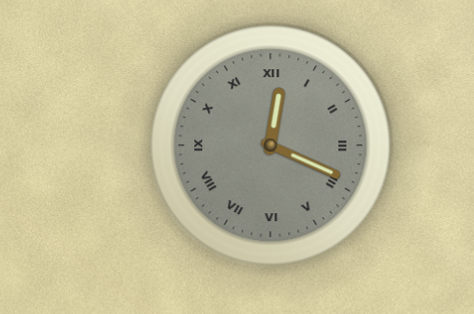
12 h 19 min
